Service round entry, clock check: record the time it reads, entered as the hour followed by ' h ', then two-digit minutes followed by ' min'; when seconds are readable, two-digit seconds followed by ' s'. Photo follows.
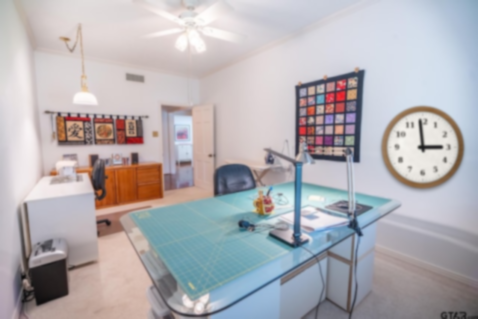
2 h 59 min
